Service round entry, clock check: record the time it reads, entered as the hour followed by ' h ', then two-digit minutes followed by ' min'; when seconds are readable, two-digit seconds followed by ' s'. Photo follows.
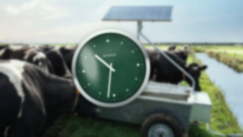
10 h 32 min
